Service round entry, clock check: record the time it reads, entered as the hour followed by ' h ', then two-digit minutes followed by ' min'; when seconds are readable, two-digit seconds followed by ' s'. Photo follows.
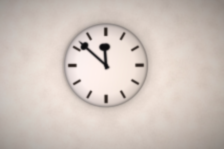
11 h 52 min
